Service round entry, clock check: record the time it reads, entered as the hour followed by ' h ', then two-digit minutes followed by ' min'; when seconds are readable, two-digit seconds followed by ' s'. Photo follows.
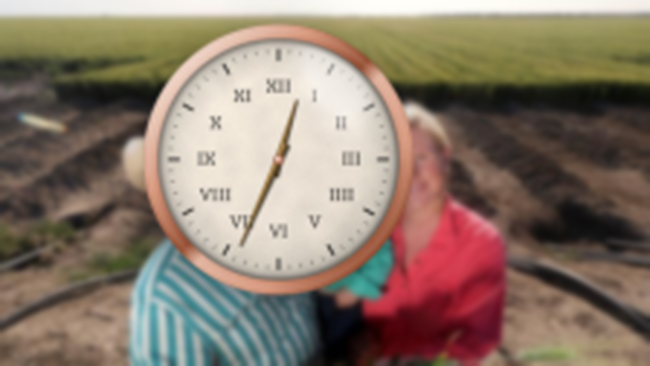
12 h 34 min
